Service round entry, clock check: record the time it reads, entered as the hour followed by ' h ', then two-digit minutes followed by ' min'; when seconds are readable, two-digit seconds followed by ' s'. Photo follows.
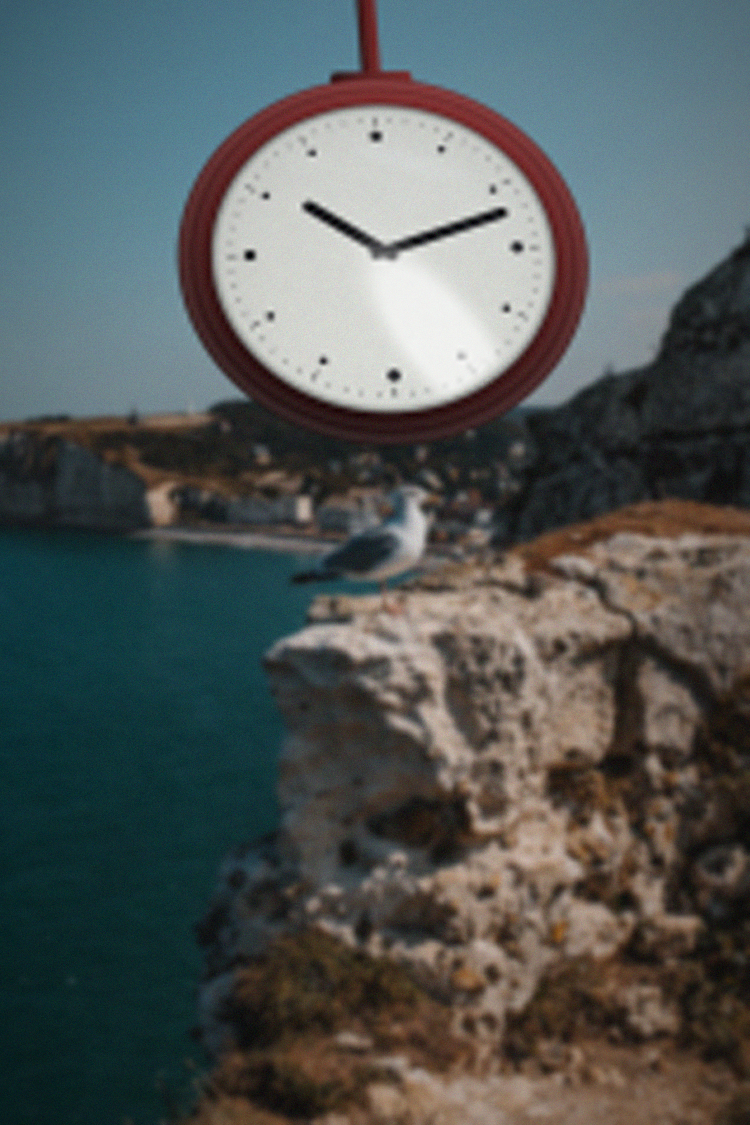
10 h 12 min
